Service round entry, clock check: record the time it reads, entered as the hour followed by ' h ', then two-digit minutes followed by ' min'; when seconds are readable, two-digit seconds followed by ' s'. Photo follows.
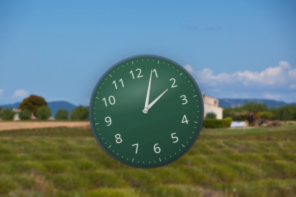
2 h 04 min
